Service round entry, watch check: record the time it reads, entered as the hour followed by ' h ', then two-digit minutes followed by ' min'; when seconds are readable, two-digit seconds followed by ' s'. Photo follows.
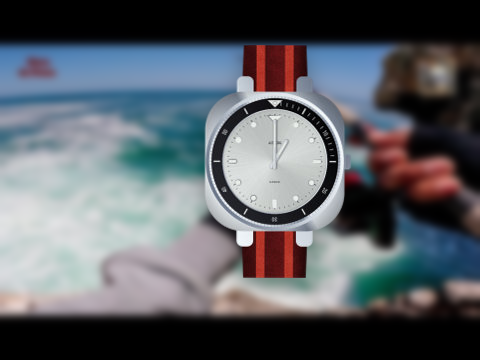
1 h 00 min
